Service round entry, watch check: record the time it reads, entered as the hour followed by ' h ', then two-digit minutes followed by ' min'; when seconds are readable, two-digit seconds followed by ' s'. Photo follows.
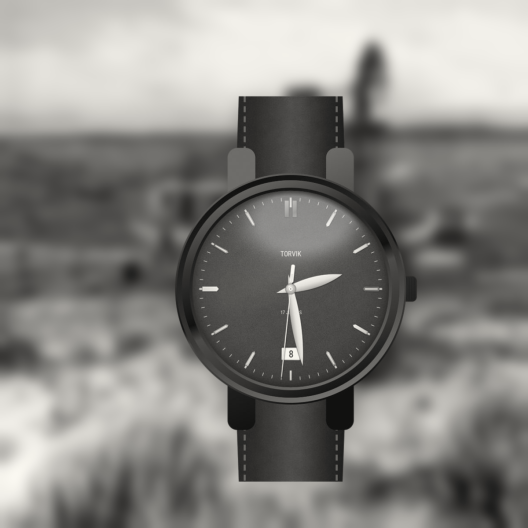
2 h 28 min 31 s
